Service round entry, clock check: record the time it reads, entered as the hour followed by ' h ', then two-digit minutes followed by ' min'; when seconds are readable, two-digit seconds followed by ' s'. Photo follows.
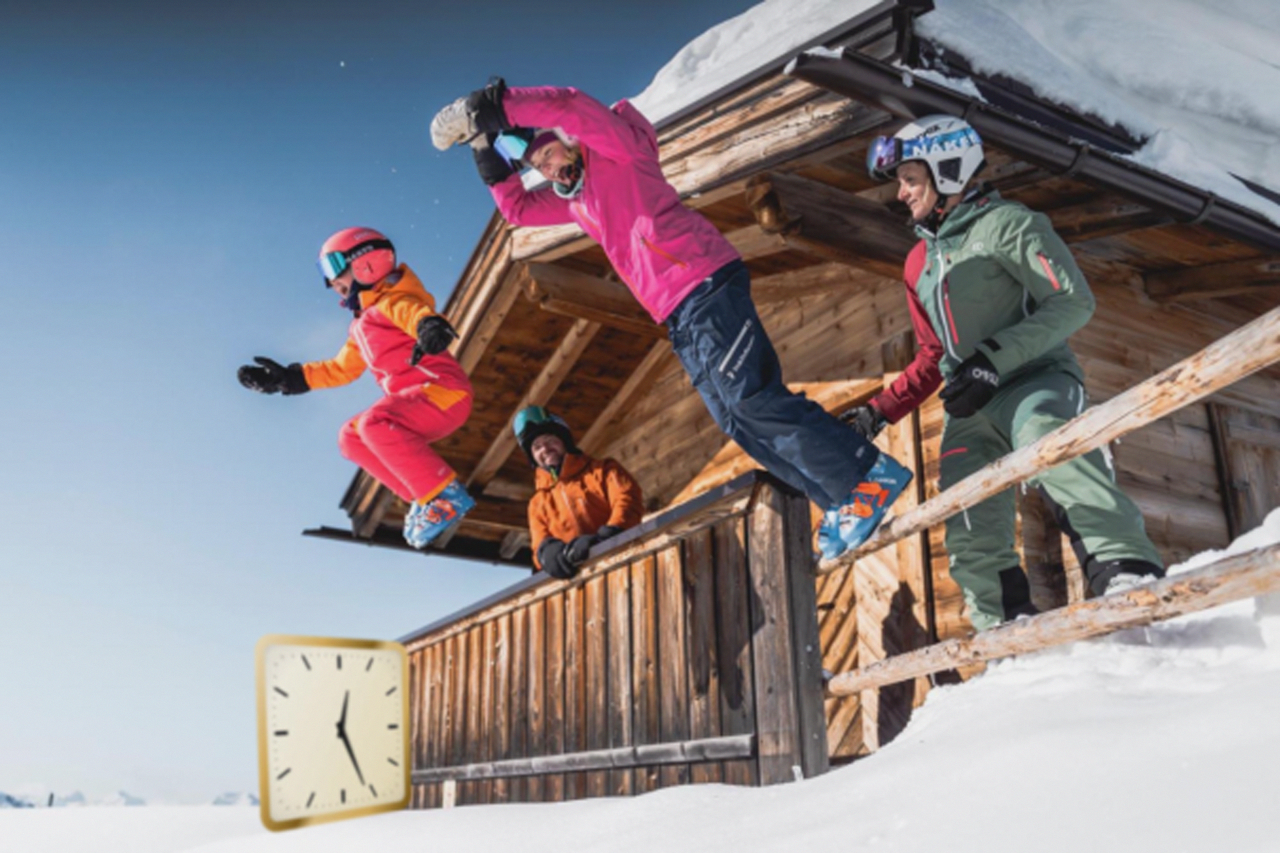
12 h 26 min
